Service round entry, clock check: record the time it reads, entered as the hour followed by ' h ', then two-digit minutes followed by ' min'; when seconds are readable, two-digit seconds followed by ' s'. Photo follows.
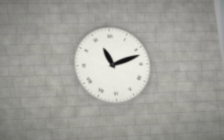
11 h 12 min
